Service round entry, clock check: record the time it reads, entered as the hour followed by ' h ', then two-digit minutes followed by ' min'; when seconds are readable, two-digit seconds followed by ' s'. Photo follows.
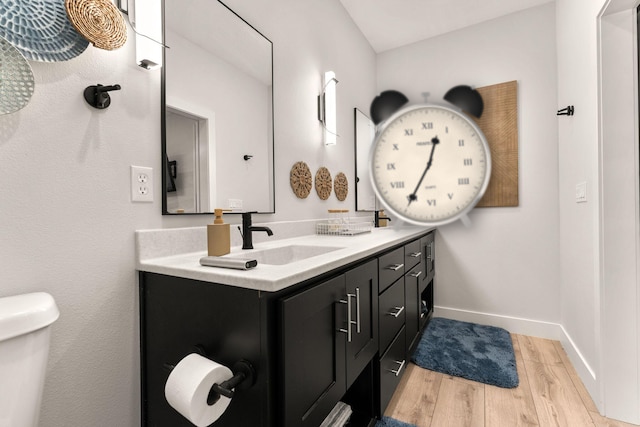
12 h 35 min
